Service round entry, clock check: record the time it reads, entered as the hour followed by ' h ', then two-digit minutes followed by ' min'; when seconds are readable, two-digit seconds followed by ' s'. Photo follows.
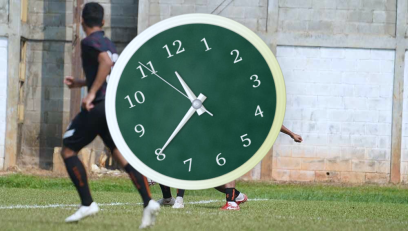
11 h 39 min 55 s
